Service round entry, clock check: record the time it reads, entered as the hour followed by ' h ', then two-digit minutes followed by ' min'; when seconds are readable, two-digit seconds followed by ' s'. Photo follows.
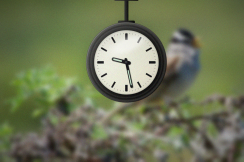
9 h 28 min
